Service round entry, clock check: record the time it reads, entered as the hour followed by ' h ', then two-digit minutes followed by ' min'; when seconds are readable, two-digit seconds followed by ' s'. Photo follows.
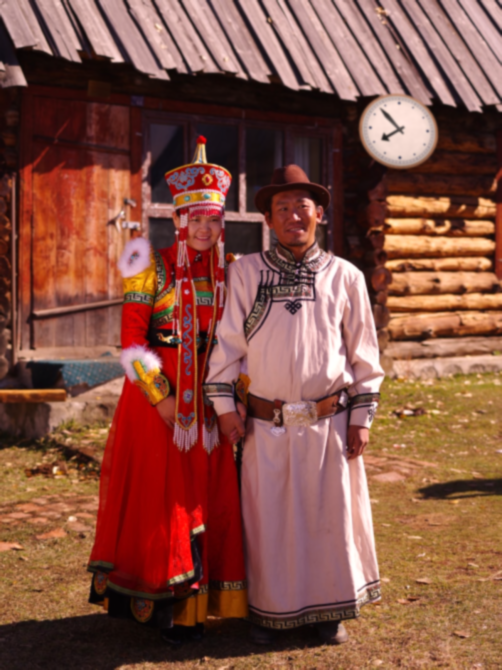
7 h 53 min
